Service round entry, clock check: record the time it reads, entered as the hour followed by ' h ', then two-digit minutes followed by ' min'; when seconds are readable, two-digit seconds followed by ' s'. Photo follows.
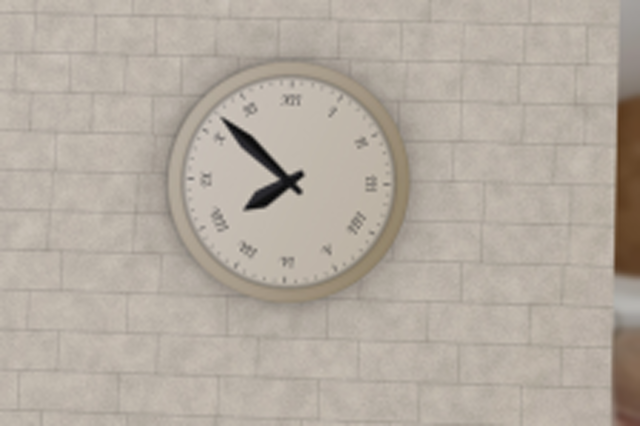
7 h 52 min
